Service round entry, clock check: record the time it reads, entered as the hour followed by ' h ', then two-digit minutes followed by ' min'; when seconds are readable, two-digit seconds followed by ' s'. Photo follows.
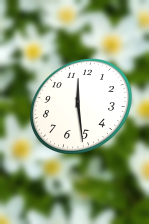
11 h 26 min
